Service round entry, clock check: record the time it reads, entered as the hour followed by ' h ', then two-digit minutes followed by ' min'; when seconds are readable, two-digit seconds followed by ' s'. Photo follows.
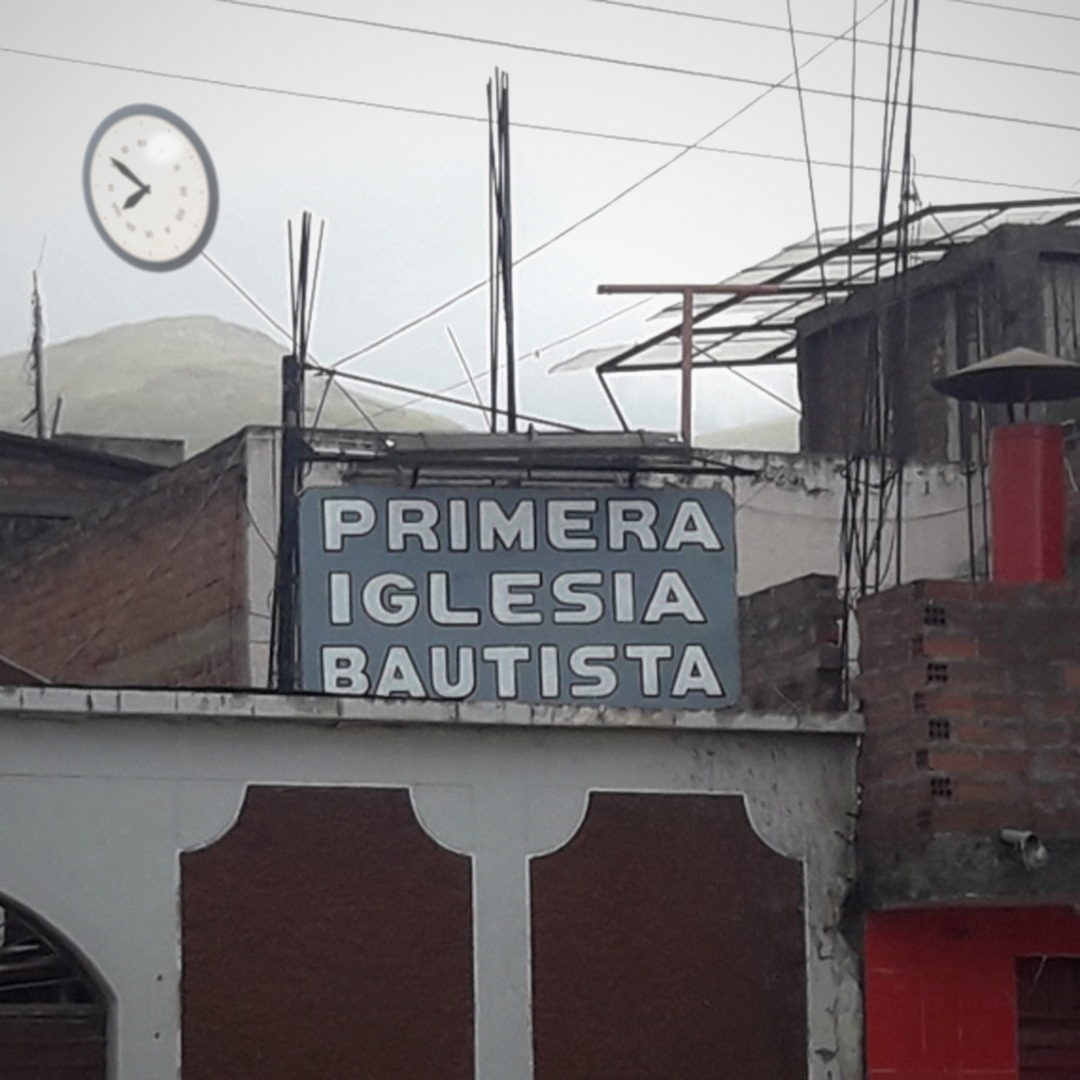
7 h 51 min
